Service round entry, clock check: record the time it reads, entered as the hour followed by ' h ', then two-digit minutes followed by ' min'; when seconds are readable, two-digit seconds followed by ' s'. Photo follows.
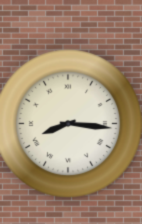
8 h 16 min
